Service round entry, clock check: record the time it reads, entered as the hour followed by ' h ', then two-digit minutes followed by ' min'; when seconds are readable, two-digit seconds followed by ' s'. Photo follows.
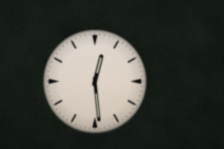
12 h 29 min
